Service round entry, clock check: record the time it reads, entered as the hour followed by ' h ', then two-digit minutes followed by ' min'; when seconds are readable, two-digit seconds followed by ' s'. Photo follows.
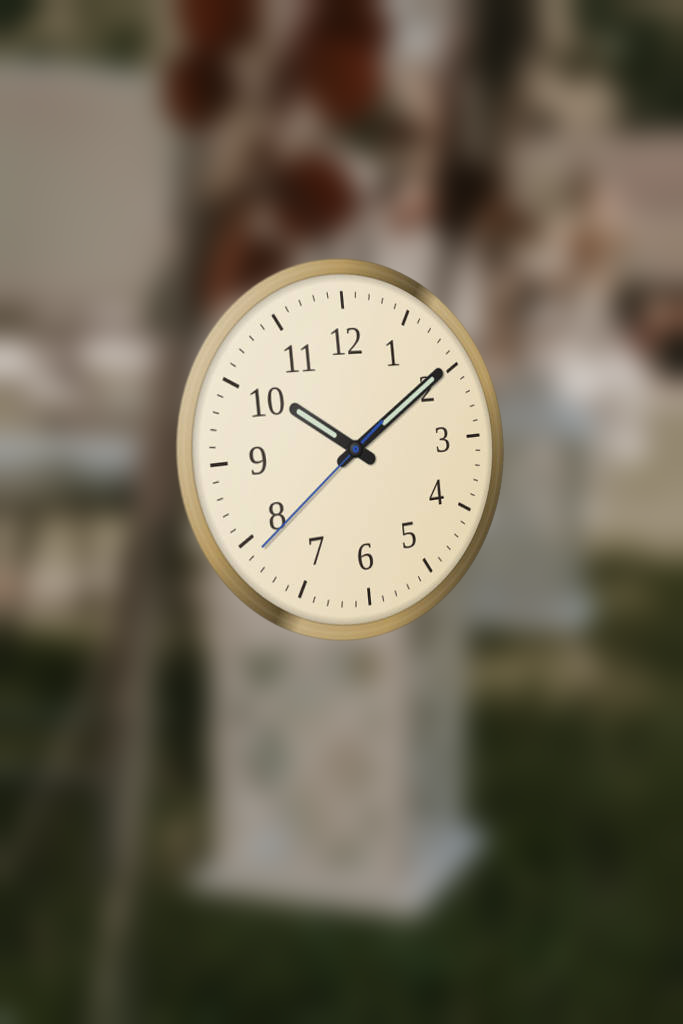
10 h 09 min 39 s
